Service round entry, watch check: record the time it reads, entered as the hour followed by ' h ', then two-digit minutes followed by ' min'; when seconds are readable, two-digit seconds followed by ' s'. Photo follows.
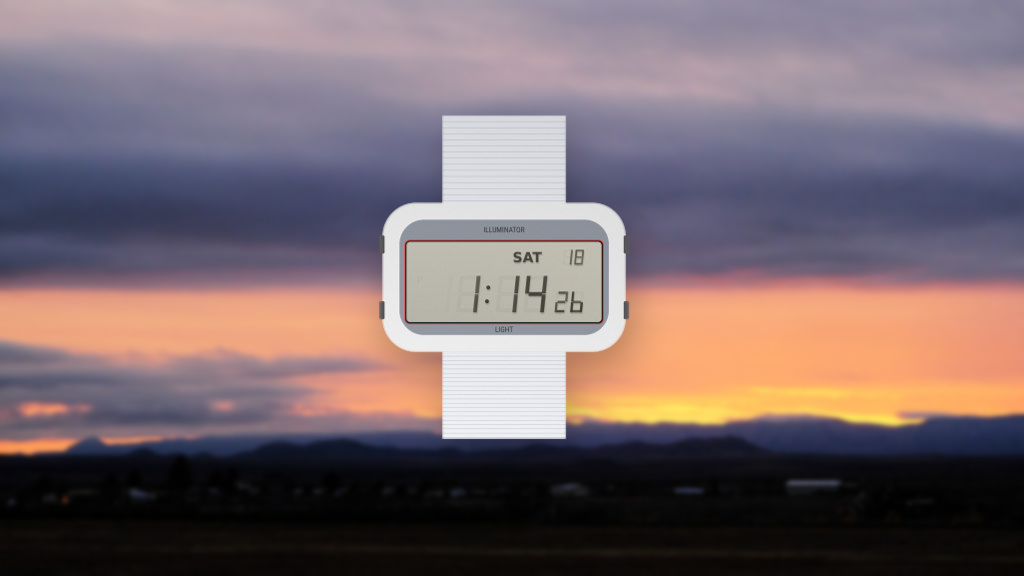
1 h 14 min 26 s
